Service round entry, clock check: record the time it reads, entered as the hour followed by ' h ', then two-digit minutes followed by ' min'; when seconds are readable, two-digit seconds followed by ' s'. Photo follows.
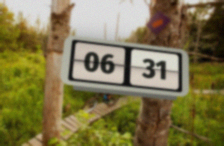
6 h 31 min
